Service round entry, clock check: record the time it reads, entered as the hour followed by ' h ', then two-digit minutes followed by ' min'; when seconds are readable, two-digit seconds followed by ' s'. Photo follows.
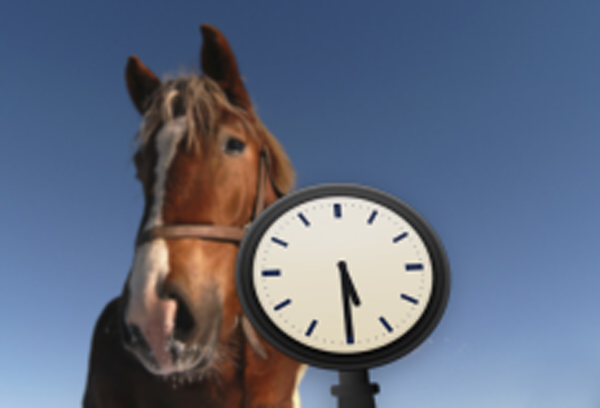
5 h 30 min
